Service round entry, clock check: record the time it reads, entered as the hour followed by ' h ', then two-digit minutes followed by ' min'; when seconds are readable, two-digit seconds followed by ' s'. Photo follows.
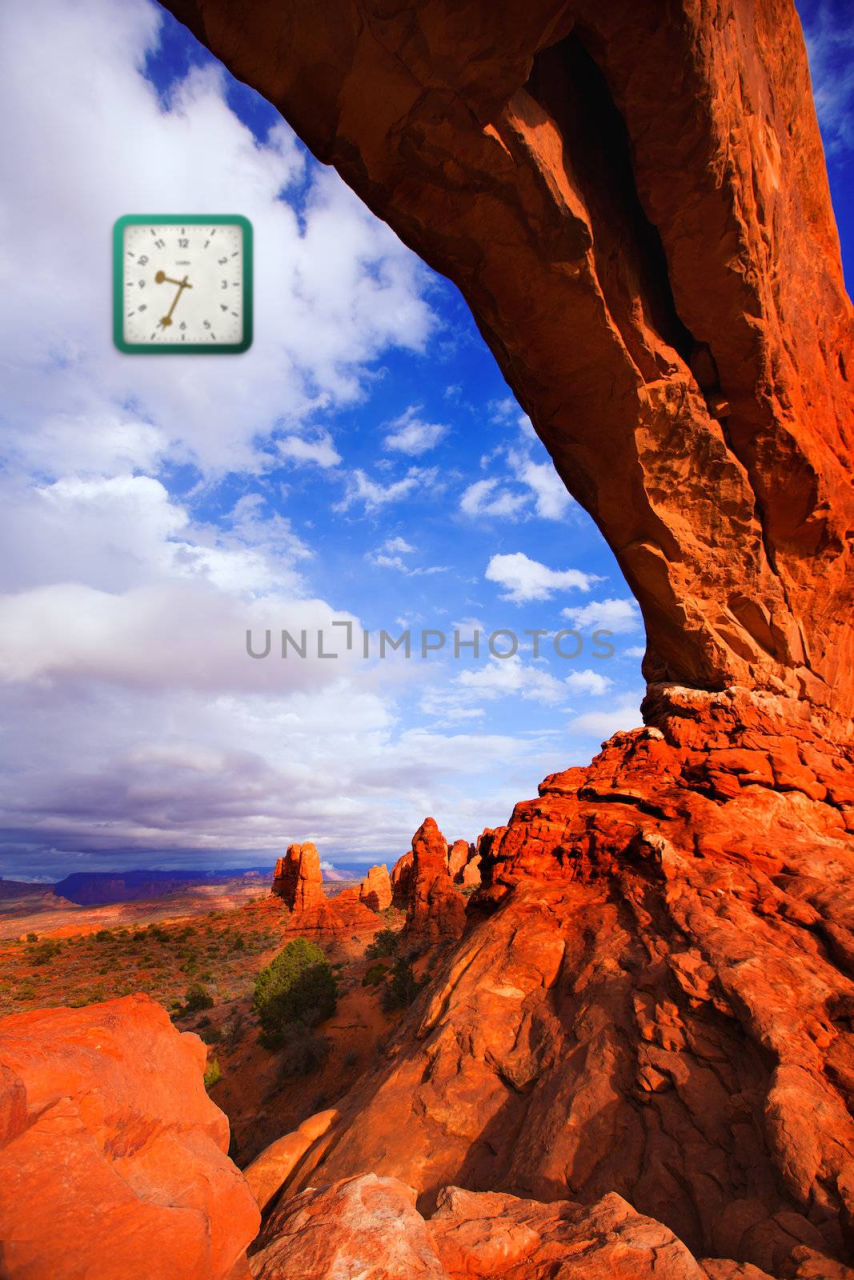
9 h 34 min
